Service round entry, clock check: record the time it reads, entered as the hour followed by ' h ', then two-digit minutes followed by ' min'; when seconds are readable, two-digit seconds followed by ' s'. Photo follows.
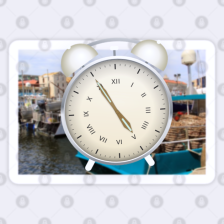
4 h 55 min
